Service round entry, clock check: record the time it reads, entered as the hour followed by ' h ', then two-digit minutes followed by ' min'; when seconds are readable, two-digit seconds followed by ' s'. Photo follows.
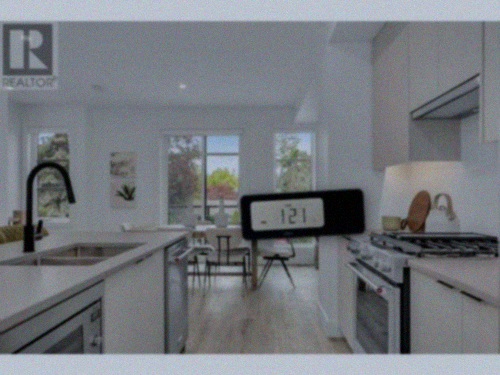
1 h 21 min
